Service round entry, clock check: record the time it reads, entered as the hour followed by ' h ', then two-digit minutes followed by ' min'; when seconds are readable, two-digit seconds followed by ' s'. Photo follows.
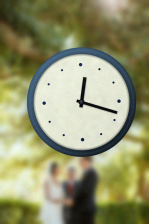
12 h 18 min
